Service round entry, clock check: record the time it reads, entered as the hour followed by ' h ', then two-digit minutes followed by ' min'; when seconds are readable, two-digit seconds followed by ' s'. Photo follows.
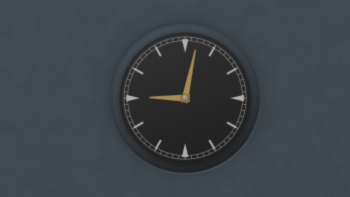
9 h 02 min
